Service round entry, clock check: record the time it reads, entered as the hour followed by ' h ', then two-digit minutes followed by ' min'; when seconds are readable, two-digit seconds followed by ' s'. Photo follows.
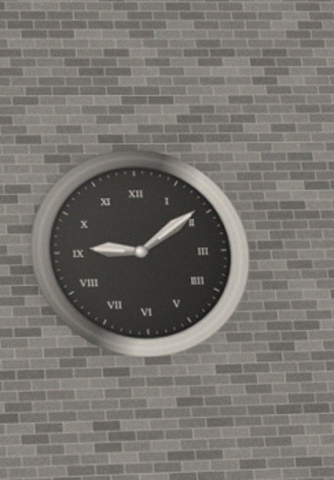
9 h 09 min
